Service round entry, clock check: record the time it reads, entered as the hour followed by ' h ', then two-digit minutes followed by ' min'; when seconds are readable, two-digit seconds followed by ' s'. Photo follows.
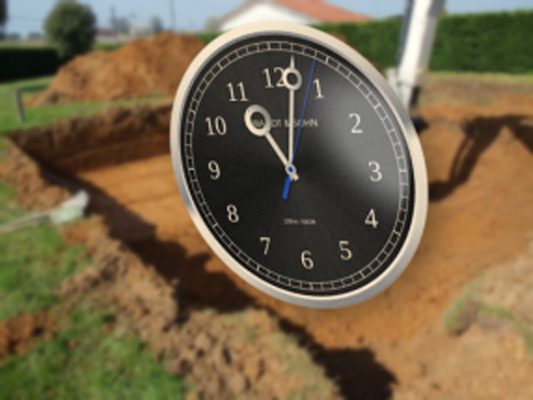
11 h 02 min 04 s
